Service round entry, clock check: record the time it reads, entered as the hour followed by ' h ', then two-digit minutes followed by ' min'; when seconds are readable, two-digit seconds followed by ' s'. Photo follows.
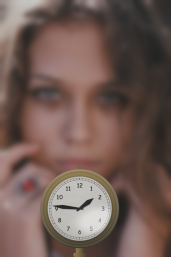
1 h 46 min
